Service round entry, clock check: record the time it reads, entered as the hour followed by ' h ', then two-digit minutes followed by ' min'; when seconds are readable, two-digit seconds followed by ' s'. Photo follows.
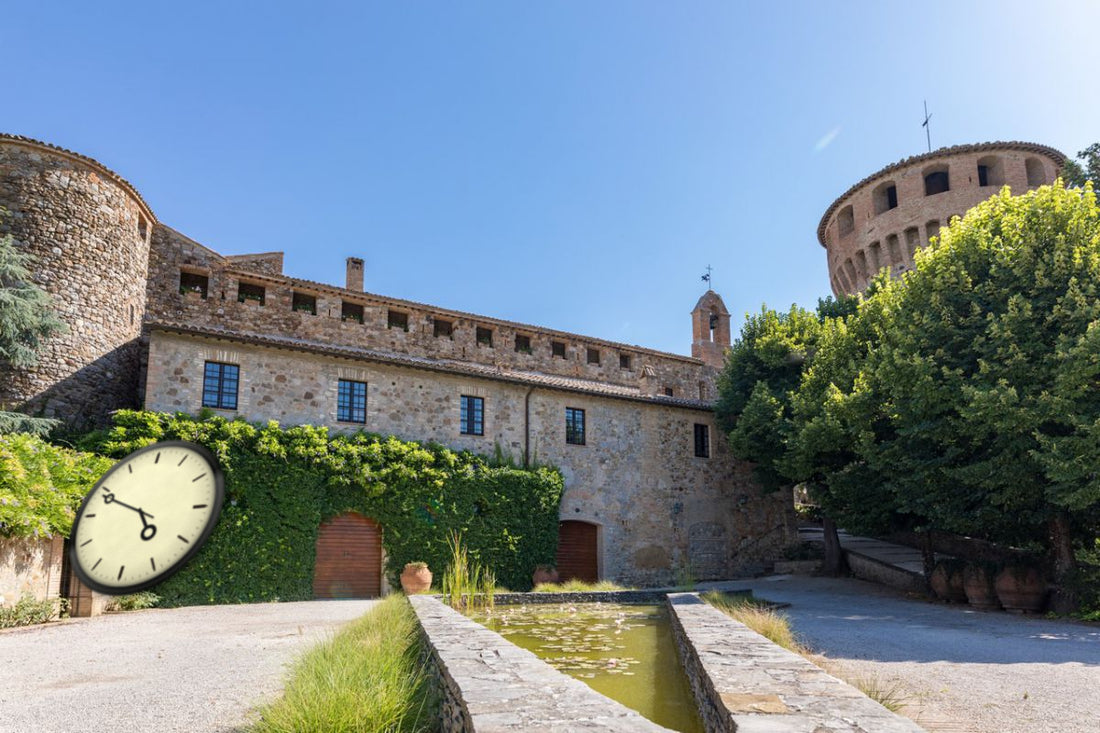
4 h 48 min 49 s
